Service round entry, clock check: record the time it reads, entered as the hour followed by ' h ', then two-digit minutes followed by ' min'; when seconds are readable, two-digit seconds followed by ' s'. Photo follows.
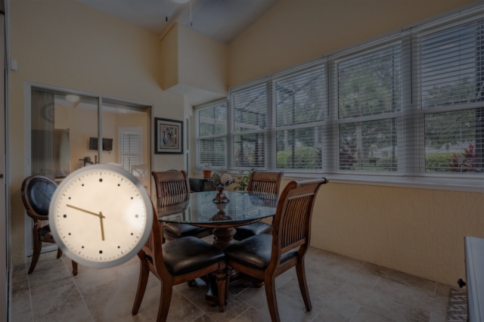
5 h 48 min
